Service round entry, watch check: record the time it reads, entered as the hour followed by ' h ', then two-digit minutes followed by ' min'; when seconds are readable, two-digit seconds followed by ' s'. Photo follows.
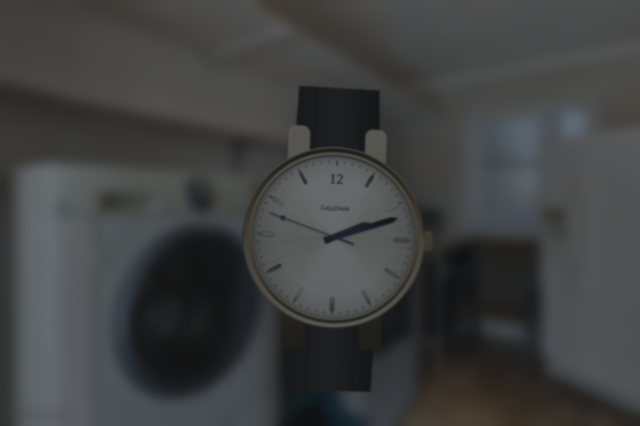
2 h 11 min 48 s
